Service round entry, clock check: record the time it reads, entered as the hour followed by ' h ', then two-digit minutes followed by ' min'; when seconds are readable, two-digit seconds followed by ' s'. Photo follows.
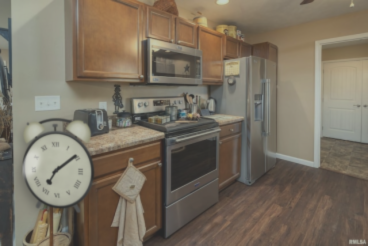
7 h 09 min
